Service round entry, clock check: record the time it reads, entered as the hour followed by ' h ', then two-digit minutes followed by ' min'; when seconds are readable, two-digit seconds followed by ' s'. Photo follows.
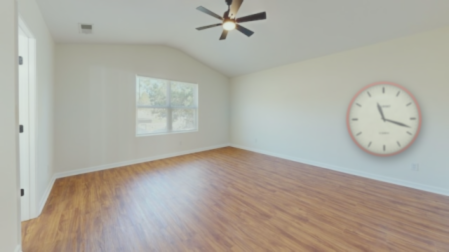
11 h 18 min
